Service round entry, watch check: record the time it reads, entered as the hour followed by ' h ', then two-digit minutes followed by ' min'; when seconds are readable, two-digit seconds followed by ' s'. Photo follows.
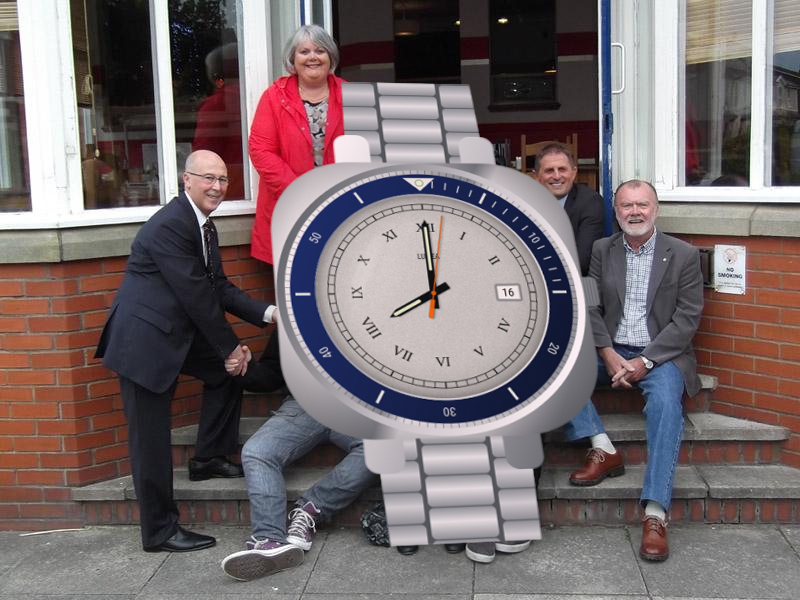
8 h 00 min 02 s
